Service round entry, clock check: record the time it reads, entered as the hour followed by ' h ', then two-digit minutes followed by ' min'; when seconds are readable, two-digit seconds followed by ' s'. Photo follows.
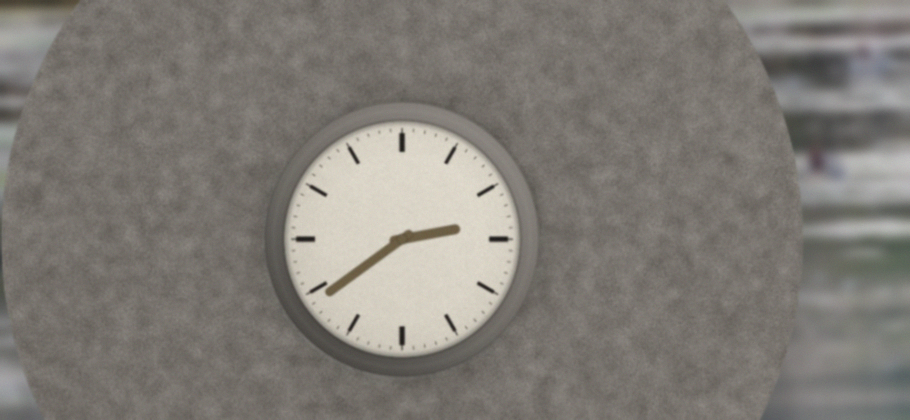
2 h 39 min
